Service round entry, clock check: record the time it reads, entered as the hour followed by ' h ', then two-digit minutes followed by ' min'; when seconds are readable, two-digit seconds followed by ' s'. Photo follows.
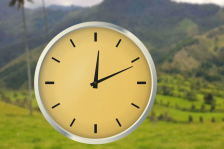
12 h 11 min
